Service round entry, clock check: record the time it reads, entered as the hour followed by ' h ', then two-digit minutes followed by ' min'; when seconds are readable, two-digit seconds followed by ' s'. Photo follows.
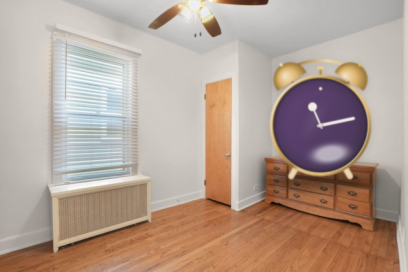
11 h 13 min
